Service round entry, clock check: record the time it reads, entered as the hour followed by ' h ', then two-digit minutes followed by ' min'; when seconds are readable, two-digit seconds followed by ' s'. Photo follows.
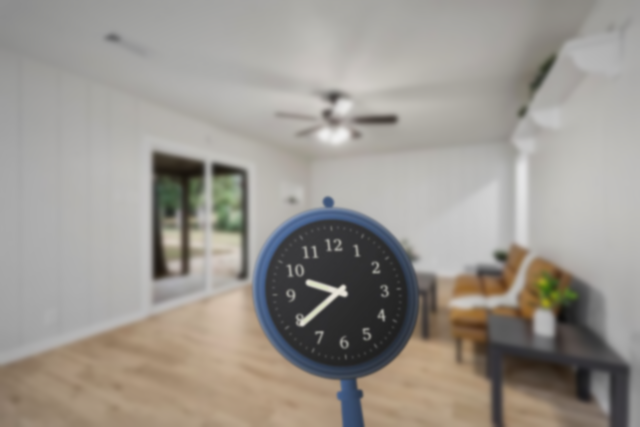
9 h 39 min
